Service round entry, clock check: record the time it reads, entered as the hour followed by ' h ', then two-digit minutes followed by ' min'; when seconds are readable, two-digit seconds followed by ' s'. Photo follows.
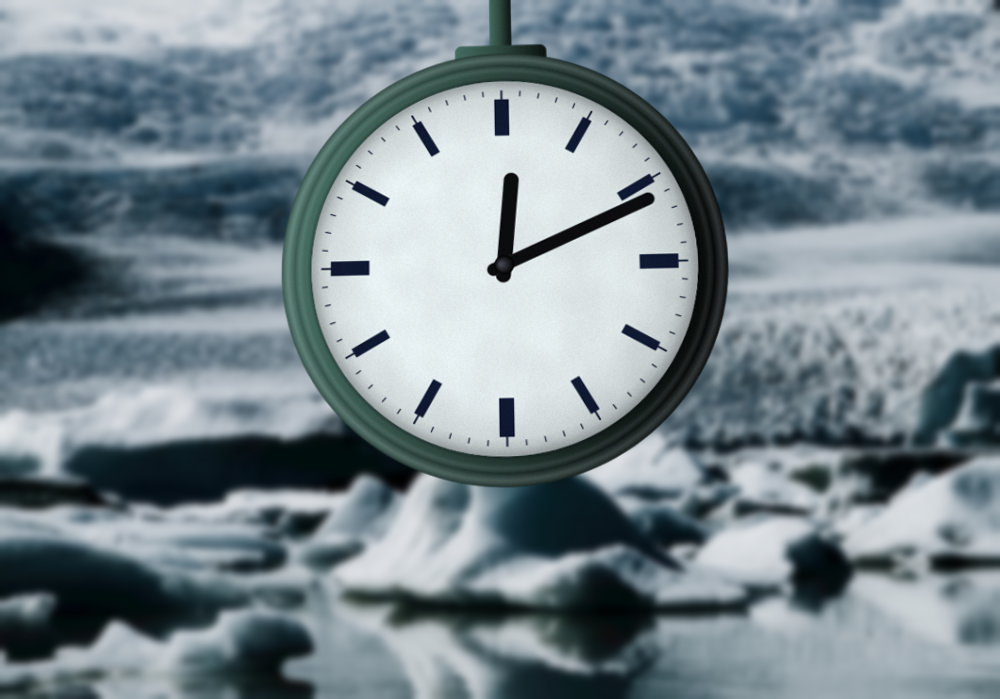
12 h 11 min
